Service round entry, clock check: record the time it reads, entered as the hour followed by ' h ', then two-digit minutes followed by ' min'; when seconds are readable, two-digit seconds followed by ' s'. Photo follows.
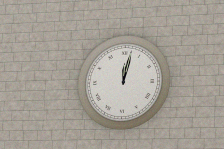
12 h 02 min
